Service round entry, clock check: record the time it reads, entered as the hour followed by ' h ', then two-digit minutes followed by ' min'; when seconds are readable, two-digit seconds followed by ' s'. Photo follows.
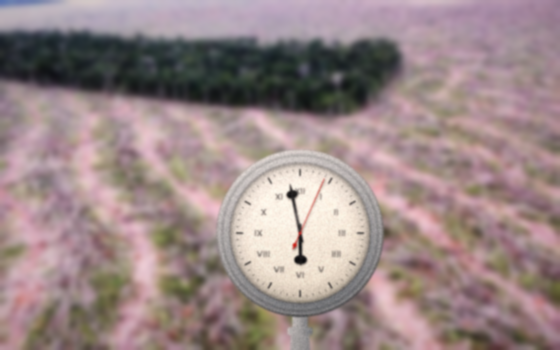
5 h 58 min 04 s
